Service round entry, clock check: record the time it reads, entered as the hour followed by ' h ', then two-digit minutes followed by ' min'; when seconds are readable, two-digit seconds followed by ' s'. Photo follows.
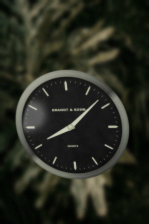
8 h 08 min
